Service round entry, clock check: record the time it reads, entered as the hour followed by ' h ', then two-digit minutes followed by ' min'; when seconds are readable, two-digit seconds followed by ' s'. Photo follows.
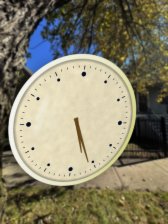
5 h 26 min
